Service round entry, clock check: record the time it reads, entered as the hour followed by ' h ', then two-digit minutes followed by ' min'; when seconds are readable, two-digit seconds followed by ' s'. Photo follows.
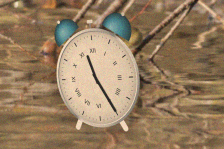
11 h 25 min
